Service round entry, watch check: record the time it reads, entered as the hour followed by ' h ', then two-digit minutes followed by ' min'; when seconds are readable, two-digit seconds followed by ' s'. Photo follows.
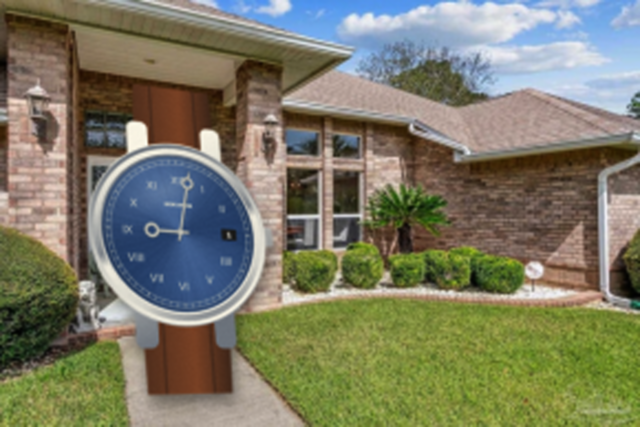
9 h 02 min
